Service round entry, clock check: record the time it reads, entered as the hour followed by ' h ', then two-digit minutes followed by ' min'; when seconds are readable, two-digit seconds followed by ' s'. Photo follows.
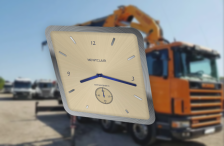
8 h 17 min
